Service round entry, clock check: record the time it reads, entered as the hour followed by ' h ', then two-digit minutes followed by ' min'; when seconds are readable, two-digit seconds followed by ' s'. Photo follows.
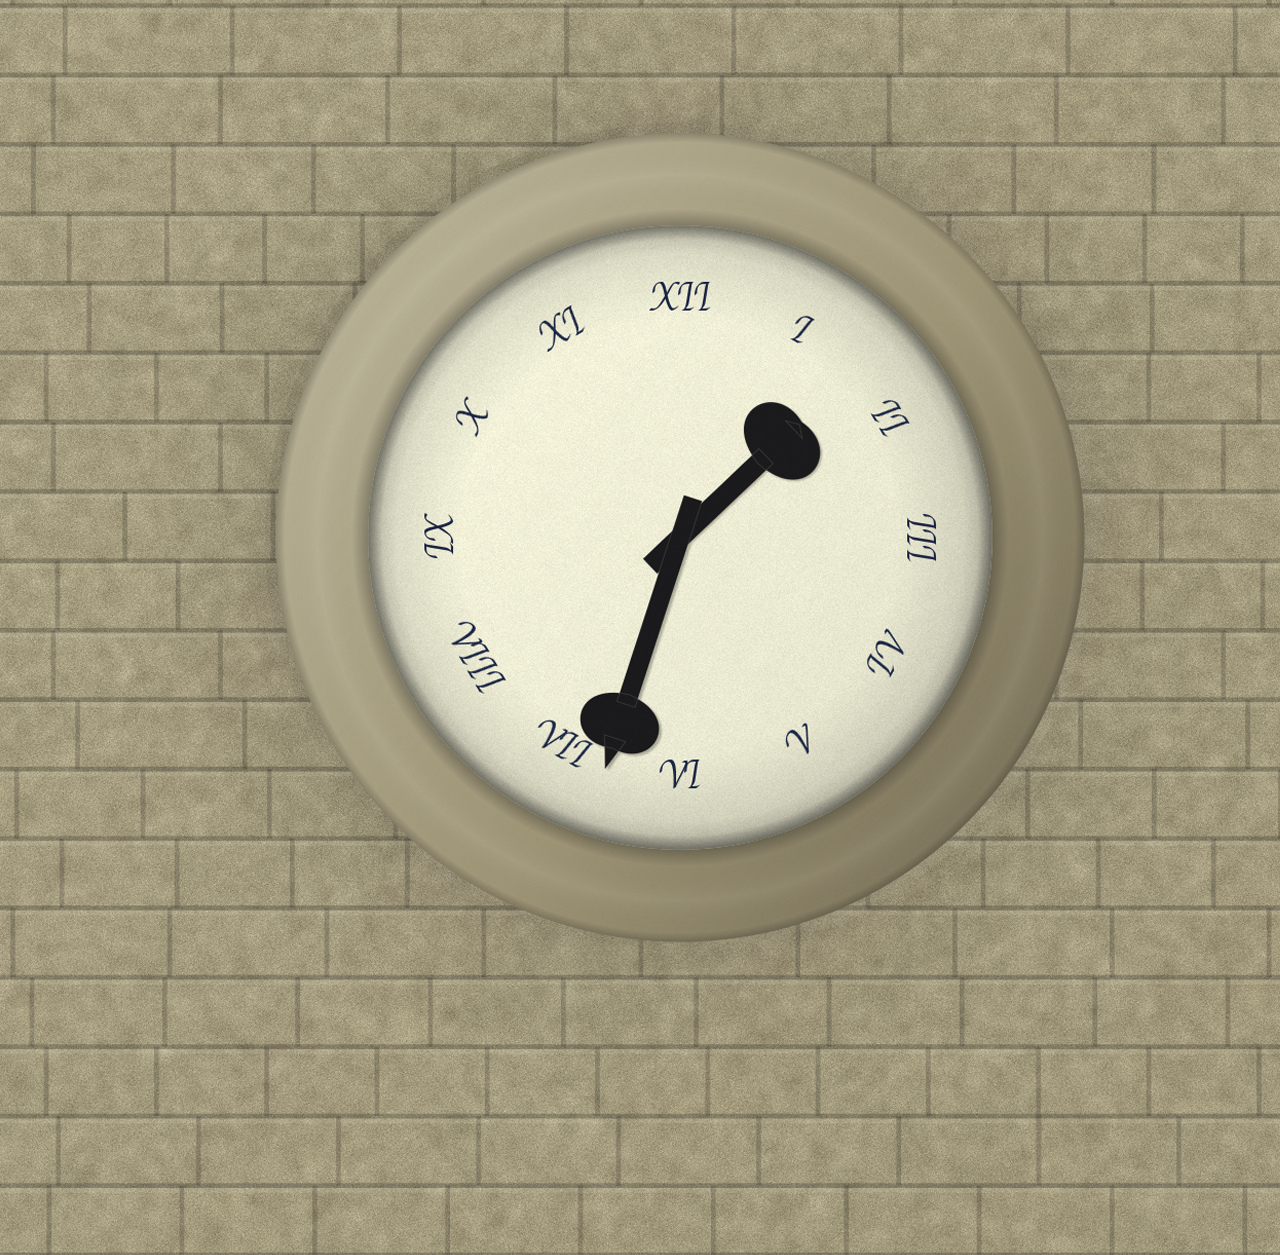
1 h 33 min
